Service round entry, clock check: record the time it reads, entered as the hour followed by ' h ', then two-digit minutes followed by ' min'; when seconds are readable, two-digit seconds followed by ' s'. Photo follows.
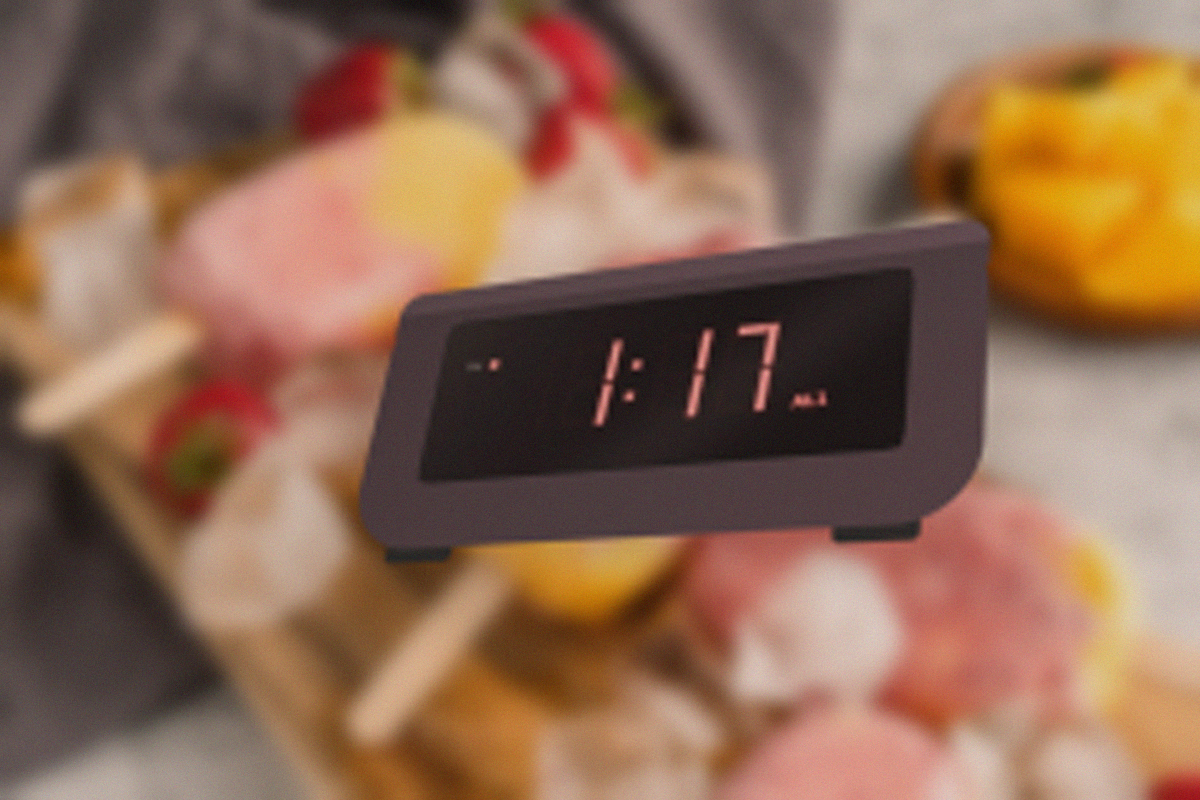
1 h 17 min
